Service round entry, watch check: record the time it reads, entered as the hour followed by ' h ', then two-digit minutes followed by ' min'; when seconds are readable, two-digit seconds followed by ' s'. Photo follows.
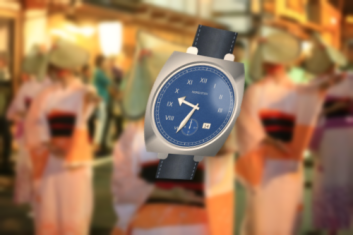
9 h 34 min
